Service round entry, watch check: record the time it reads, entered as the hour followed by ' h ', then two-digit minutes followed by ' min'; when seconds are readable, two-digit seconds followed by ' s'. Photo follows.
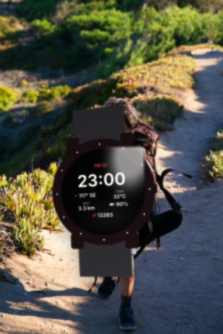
23 h 00 min
